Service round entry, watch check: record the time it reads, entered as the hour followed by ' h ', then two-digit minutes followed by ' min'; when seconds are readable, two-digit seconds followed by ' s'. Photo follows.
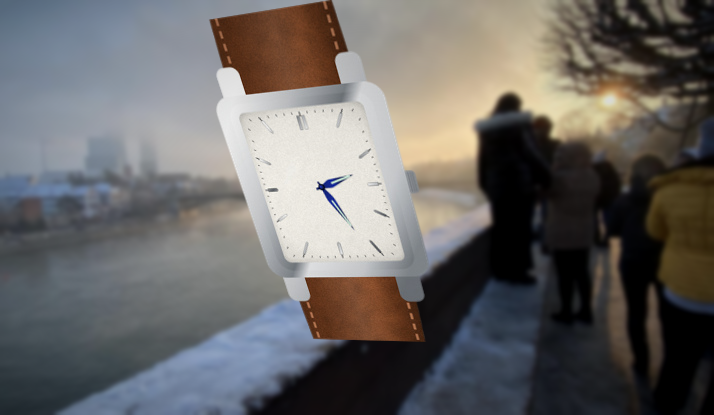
2 h 26 min
